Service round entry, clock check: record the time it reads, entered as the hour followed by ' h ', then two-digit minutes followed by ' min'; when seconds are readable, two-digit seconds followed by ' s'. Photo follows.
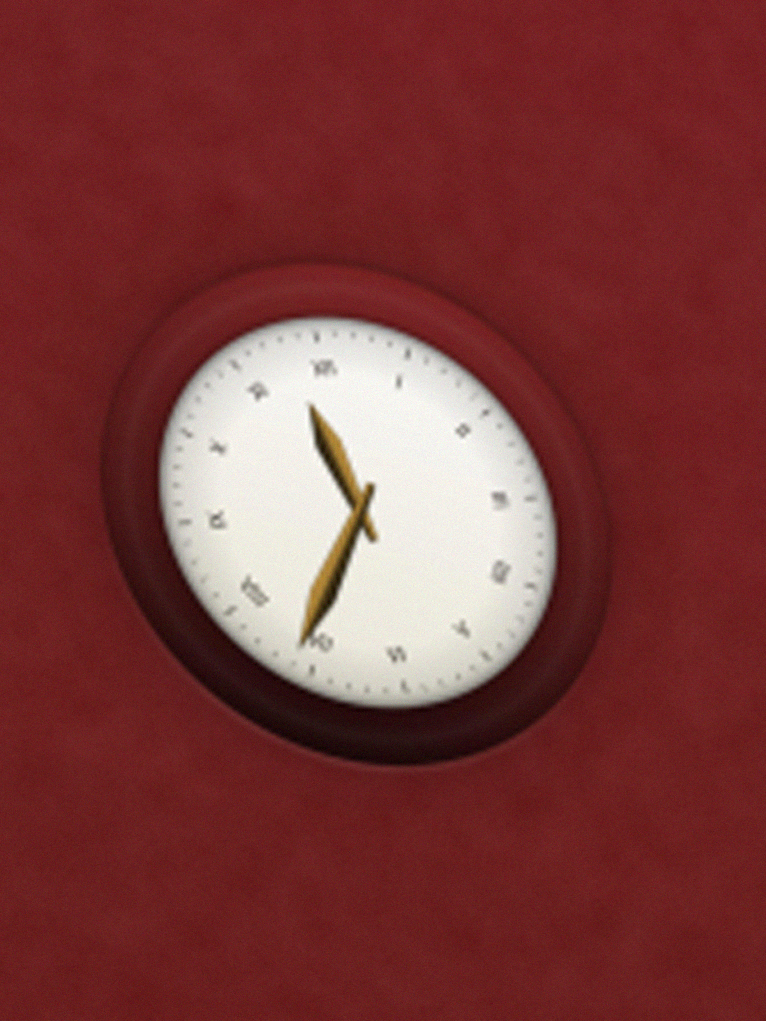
11 h 36 min
